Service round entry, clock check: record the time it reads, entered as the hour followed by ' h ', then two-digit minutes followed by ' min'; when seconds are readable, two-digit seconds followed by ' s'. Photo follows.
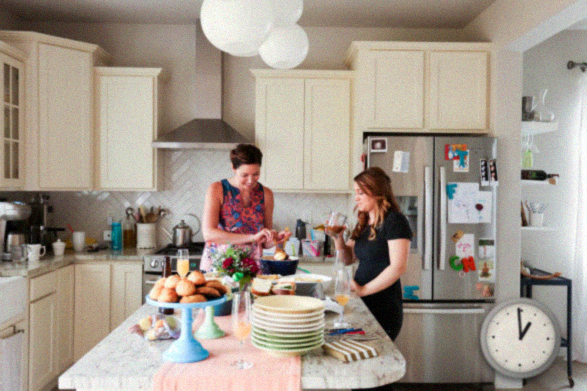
12 h 59 min
